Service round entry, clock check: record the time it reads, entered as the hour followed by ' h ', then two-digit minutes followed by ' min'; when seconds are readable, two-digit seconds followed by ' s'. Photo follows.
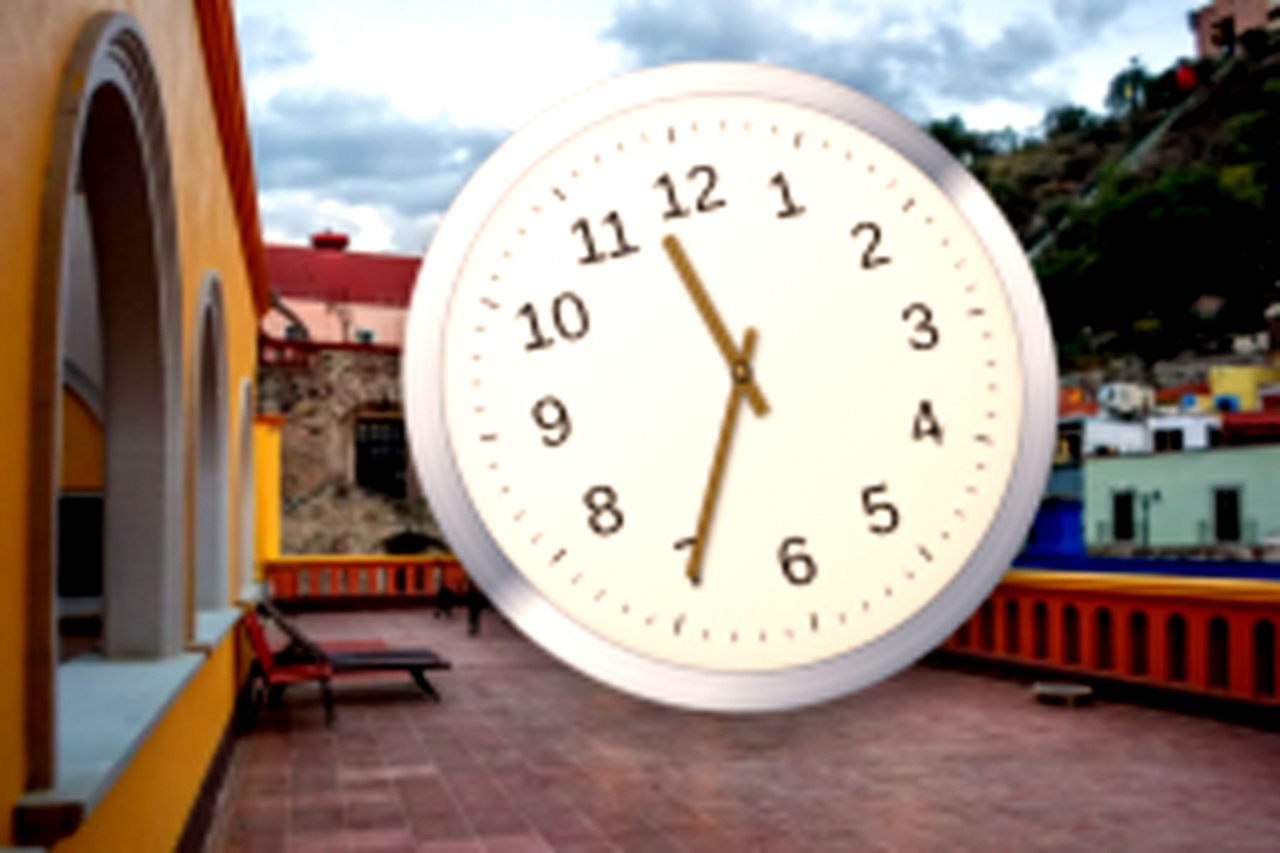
11 h 35 min
